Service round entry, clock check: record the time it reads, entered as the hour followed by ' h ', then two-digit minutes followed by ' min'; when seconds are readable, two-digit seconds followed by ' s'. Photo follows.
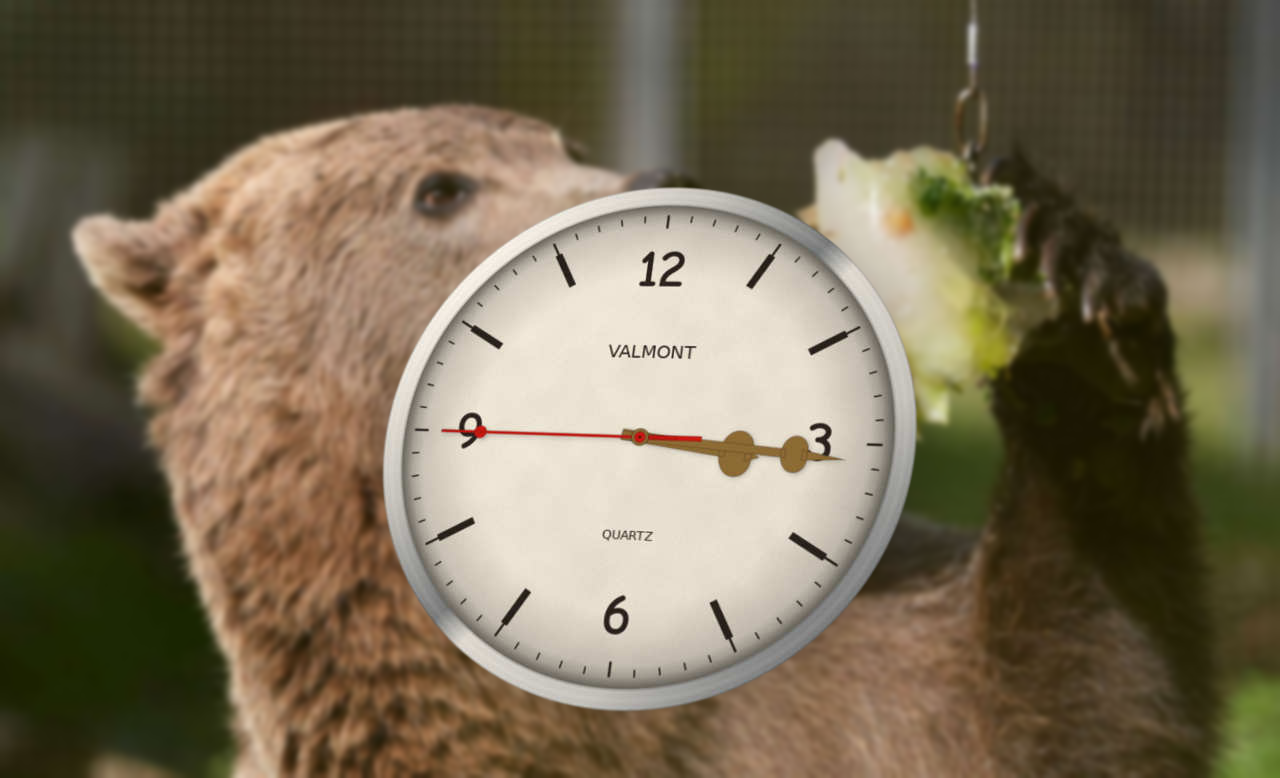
3 h 15 min 45 s
